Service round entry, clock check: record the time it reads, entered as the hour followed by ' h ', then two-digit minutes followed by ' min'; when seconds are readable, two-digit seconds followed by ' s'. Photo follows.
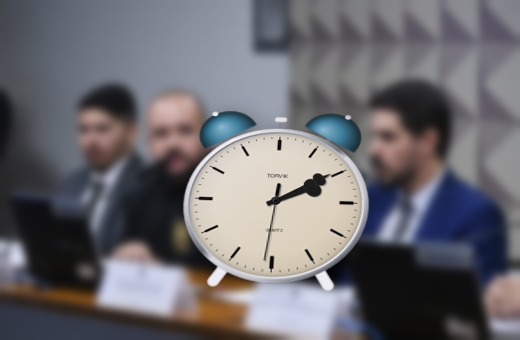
2 h 09 min 31 s
